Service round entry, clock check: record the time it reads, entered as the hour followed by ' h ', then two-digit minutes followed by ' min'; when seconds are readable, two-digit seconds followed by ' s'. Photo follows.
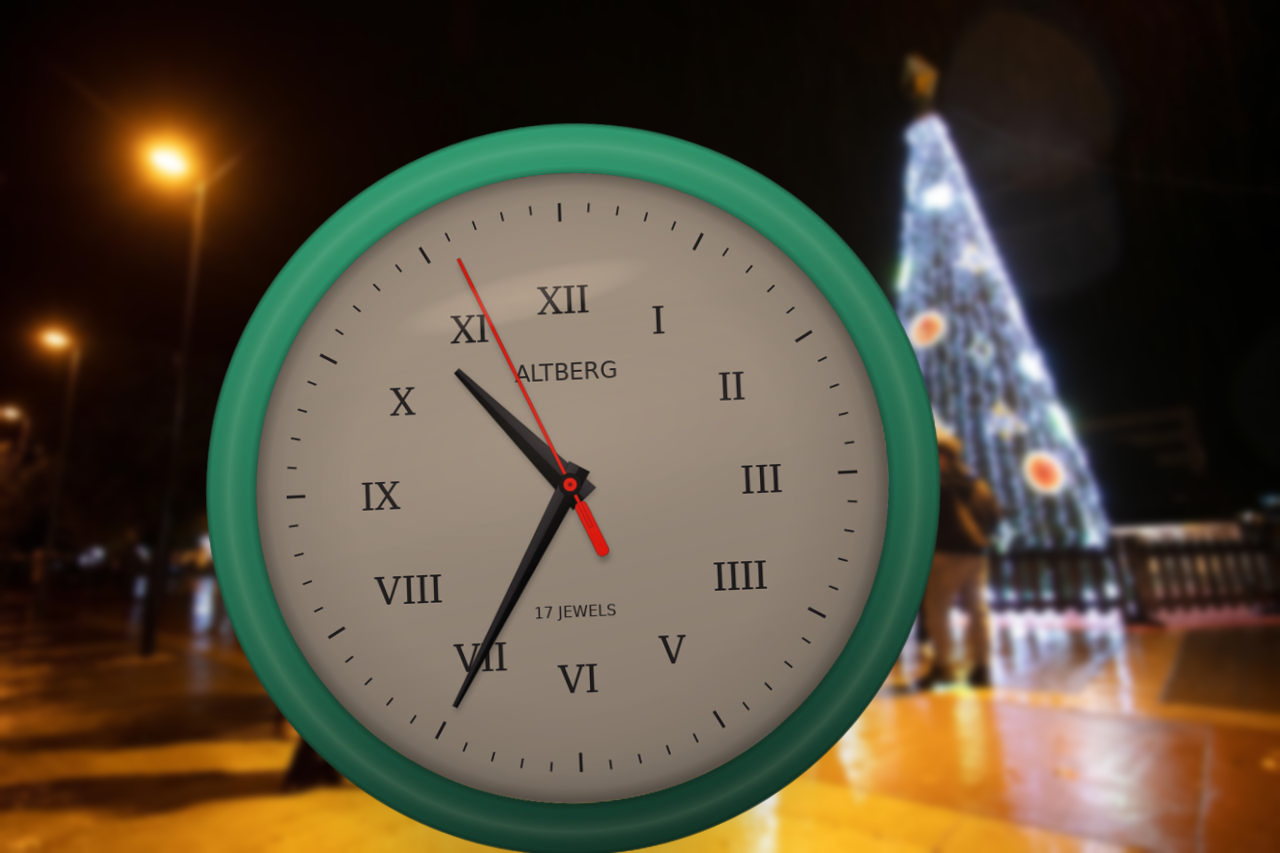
10 h 34 min 56 s
